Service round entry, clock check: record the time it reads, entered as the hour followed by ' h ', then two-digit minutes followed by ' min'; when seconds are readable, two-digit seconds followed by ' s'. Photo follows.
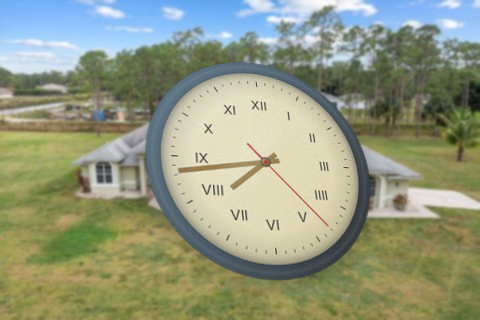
7 h 43 min 23 s
